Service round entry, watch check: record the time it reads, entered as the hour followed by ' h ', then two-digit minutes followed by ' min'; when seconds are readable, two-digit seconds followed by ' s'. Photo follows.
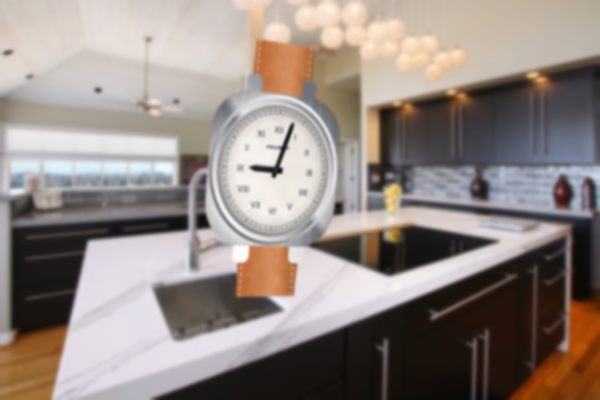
9 h 03 min
